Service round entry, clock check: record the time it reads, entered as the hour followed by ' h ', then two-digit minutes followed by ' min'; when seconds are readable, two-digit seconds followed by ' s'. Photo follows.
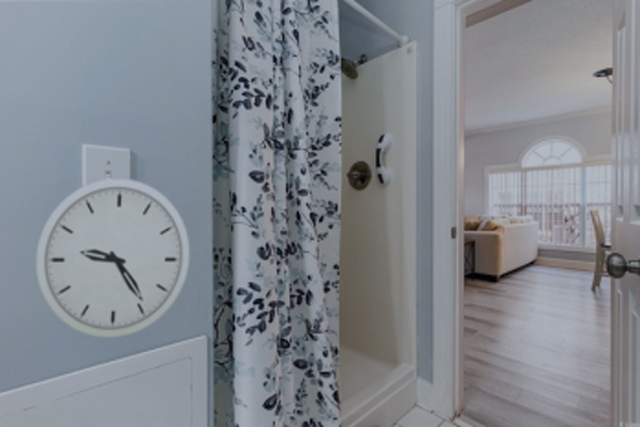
9 h 24 min
